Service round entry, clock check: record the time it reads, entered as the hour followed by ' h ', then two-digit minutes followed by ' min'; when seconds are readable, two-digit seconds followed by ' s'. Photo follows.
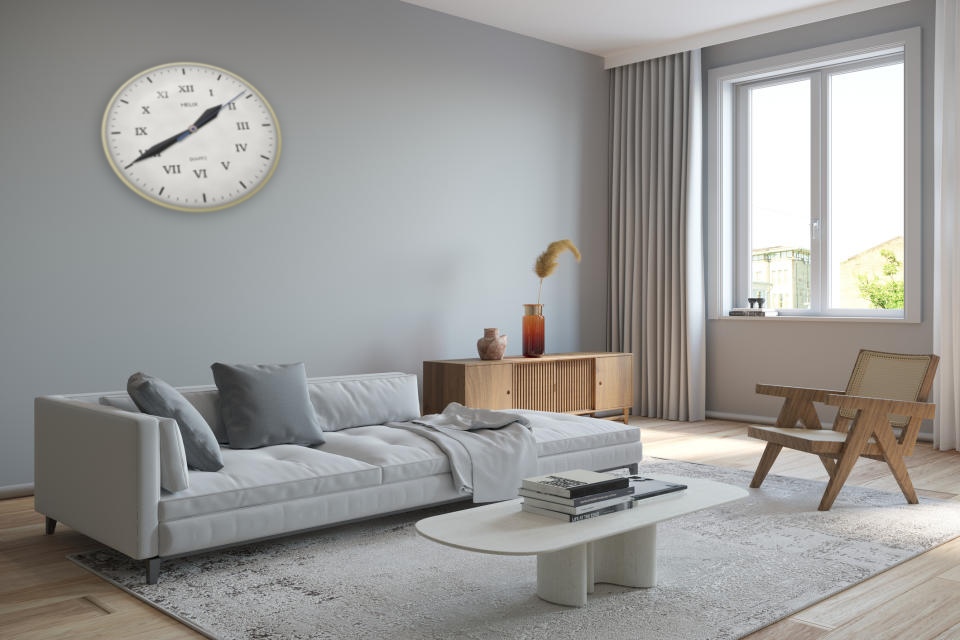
1 h 40 min 09 s
